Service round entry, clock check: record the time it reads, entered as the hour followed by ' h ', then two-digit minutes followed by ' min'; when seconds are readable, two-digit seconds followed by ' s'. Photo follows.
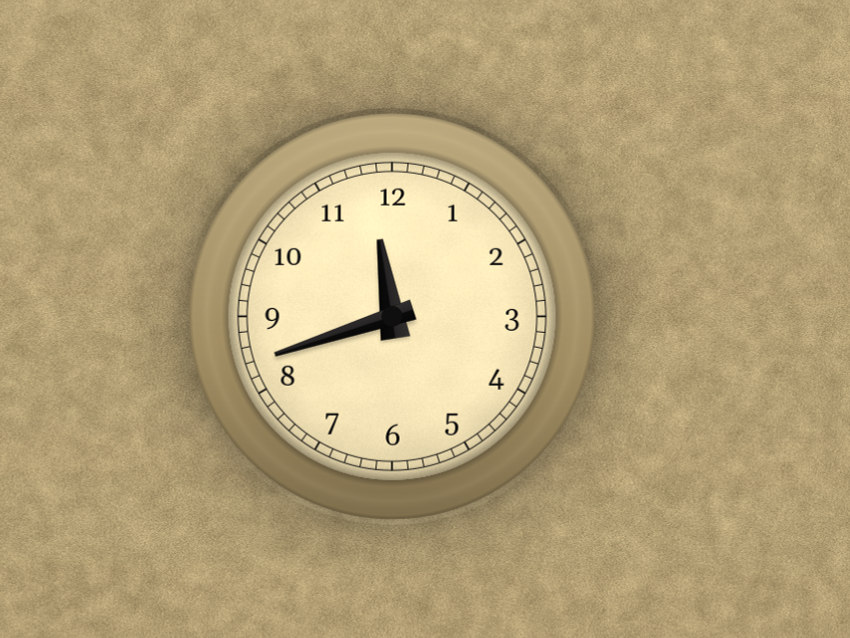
11 h 42 min
